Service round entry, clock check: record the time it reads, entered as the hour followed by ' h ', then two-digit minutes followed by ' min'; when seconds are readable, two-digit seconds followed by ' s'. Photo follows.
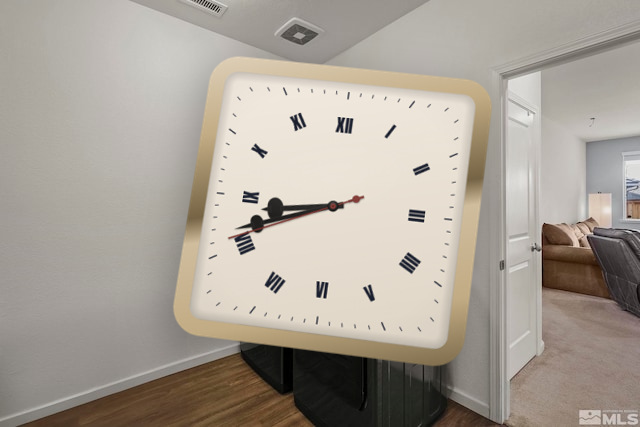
8 h 41 min 41 s
